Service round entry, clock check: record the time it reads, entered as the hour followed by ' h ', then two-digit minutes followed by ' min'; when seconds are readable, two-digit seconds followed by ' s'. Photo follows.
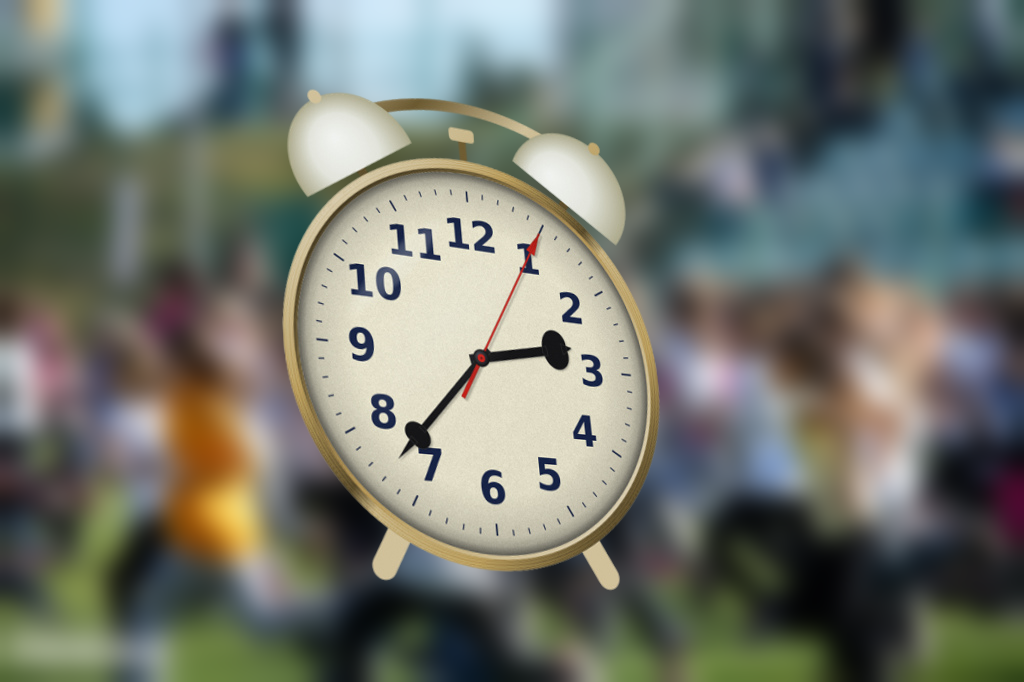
2 h 37 min 05 s
